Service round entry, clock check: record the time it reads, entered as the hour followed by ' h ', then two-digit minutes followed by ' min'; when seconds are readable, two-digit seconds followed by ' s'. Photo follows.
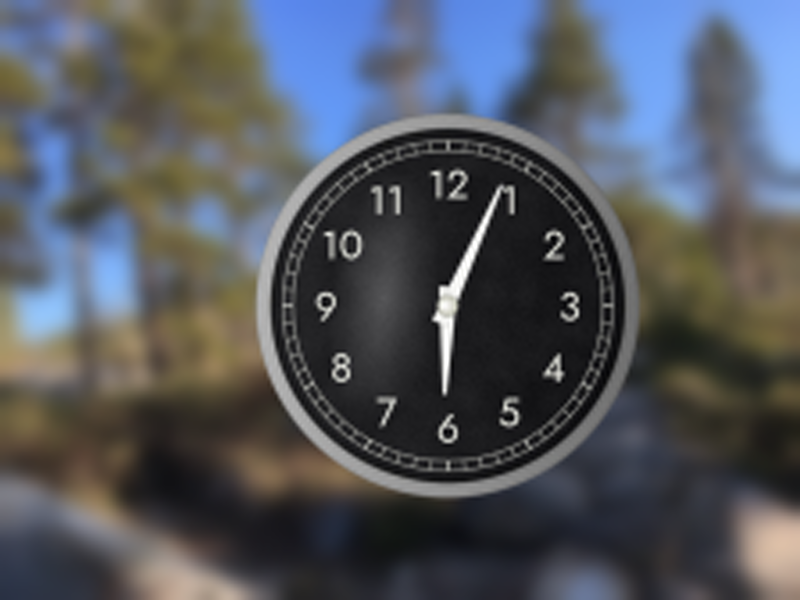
6 h 04 min
